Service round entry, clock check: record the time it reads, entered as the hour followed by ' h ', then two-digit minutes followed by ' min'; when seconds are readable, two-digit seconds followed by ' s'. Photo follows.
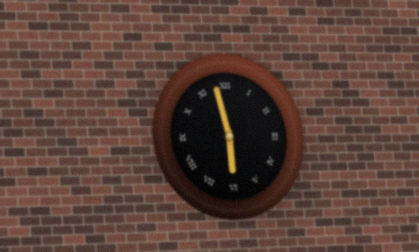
5 h 58 min
